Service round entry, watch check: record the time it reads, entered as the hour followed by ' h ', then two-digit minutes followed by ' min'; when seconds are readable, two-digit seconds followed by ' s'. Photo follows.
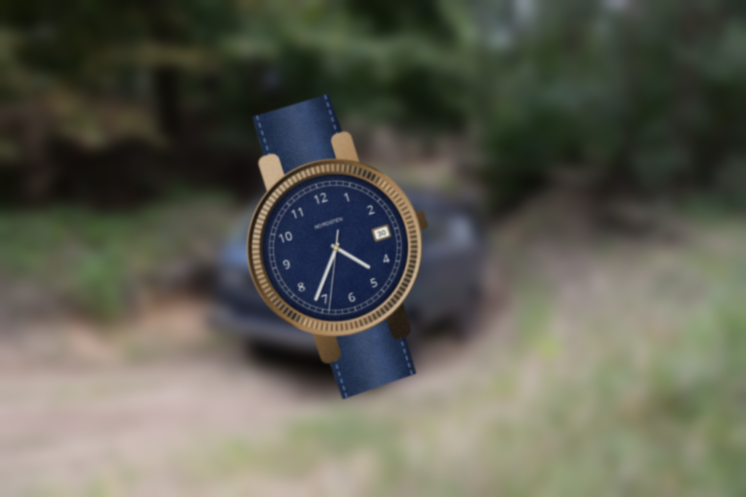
4 h 36 min 34 s
